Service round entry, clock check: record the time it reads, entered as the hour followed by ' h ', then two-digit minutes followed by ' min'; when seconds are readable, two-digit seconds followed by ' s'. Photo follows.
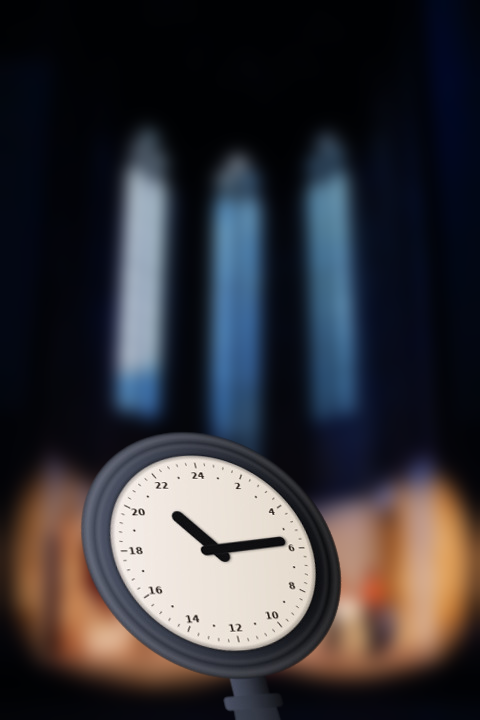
21 h 14 min
